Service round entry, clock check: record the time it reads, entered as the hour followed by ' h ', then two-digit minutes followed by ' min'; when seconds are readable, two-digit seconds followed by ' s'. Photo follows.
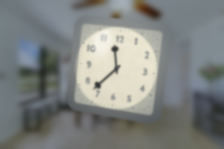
11 h 37 min
